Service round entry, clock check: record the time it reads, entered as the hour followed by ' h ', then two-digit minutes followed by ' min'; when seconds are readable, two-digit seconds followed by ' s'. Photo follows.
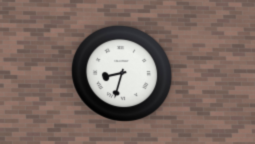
8 h 33 min
